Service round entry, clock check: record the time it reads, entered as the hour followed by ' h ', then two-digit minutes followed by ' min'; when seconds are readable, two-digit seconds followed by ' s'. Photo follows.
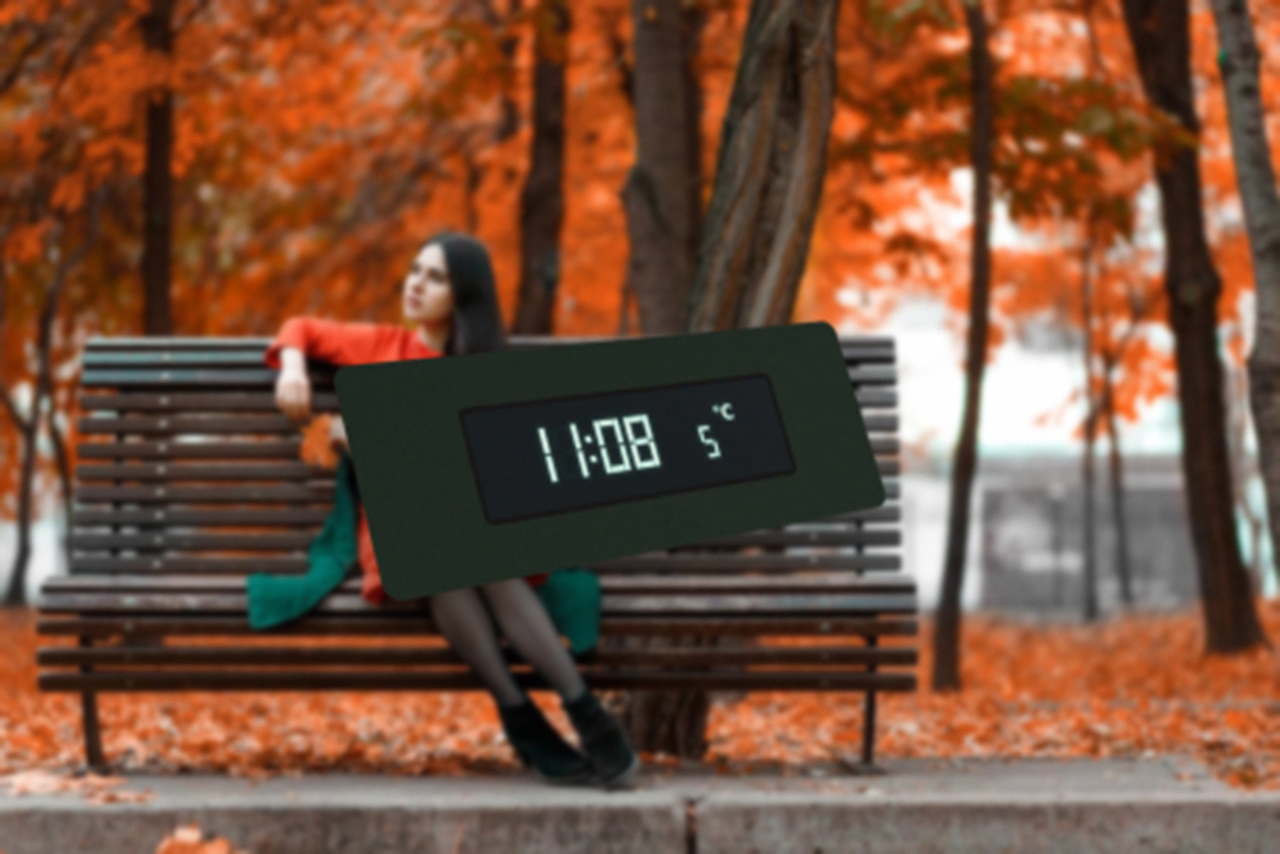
11 h 08 min
